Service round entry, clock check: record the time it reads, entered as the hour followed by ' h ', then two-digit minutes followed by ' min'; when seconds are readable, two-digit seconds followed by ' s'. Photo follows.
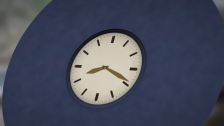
8 h 19 min
